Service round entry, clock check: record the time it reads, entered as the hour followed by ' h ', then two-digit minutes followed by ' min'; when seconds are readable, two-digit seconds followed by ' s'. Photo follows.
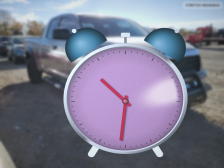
10 h 31 min
